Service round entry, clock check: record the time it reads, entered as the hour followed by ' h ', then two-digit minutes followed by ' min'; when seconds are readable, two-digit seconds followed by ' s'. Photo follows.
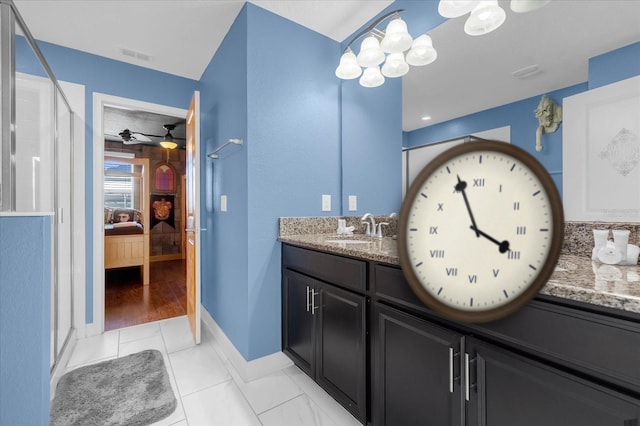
3 h 56 min
